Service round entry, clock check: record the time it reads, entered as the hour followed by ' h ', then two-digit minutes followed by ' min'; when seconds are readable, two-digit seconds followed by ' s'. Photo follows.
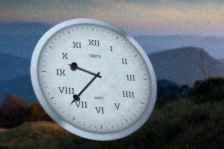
9 h 37 min
